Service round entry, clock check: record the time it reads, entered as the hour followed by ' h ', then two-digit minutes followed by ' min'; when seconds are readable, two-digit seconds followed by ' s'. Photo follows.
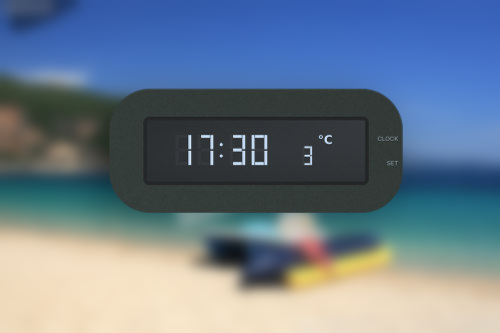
17 h 30 min
